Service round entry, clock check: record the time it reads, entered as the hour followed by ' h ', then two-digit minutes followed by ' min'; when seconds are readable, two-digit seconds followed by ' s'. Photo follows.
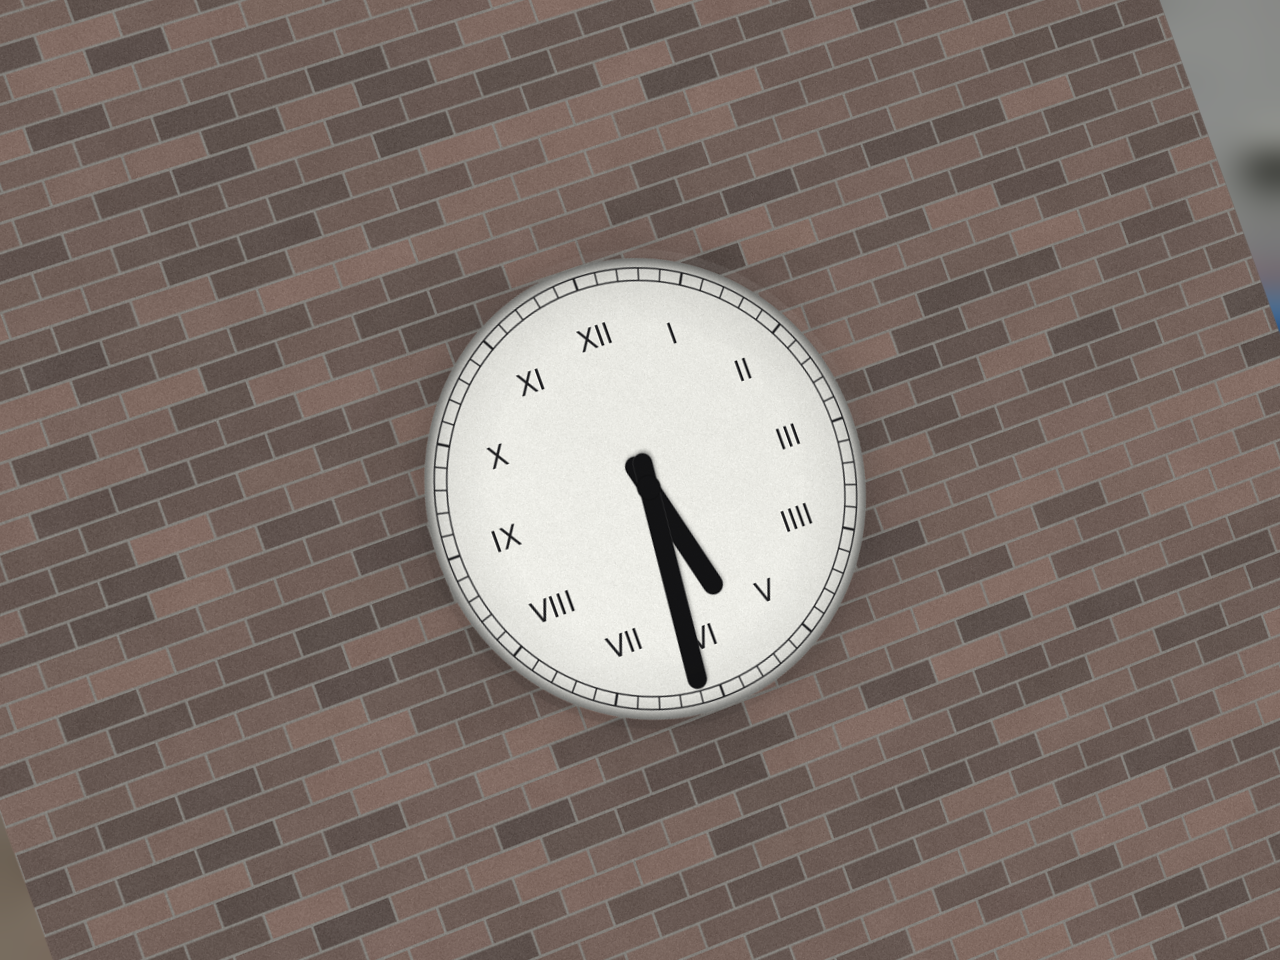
5 h 31 min
